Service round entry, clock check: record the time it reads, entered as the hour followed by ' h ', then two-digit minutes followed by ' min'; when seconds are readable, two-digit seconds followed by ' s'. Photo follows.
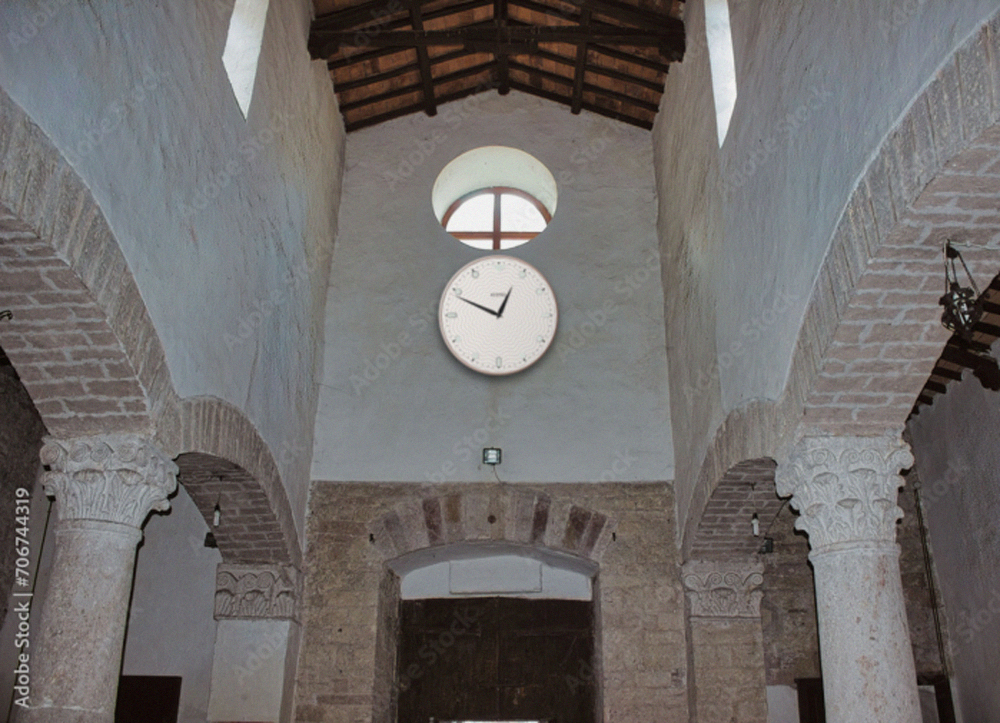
12 h 49 min
